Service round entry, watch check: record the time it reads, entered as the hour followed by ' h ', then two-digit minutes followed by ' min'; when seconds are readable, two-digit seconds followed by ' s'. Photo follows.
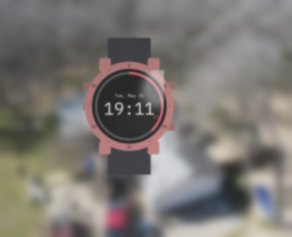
19 h 11 min
